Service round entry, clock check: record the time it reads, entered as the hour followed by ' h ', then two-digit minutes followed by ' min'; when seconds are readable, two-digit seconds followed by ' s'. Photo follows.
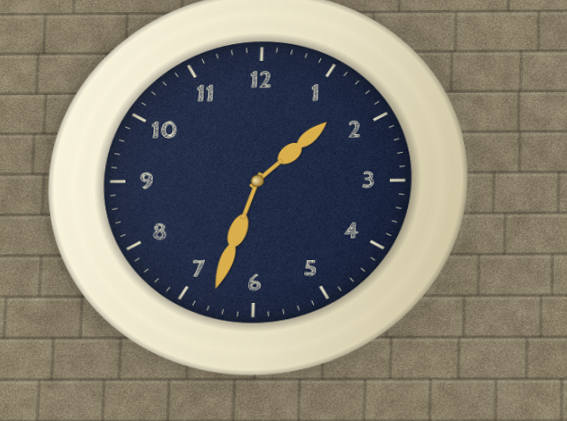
1 h 33 min
